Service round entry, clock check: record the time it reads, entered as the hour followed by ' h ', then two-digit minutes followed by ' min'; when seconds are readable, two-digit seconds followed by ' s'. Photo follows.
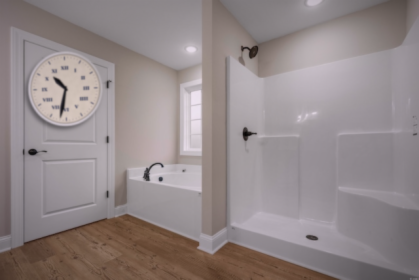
10 h 32 min
